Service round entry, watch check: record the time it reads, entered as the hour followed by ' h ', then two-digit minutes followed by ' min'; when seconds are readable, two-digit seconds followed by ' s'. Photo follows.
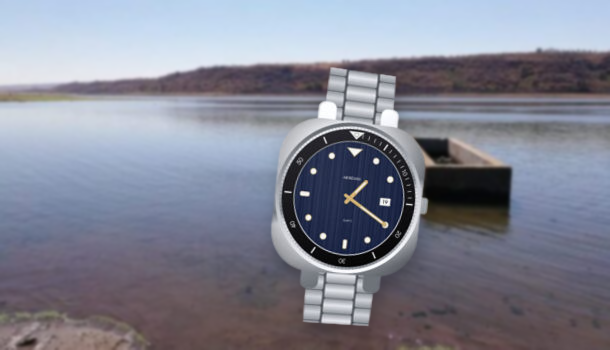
1 h 20 min
